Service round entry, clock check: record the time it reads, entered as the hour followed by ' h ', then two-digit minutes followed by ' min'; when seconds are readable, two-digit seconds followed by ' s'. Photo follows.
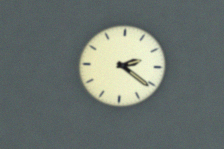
2 h 21 min
